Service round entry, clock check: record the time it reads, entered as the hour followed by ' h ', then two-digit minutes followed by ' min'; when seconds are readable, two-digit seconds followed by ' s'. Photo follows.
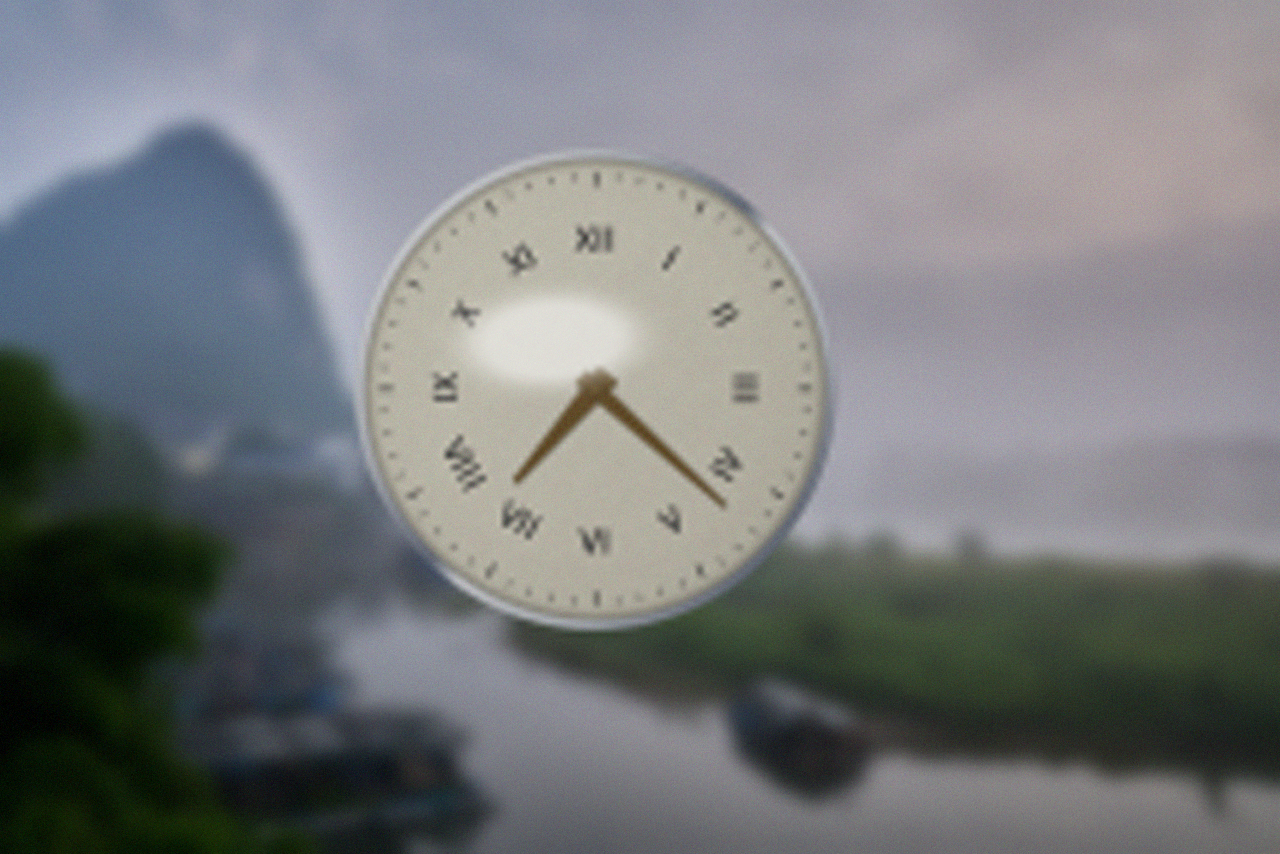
7 h 22 min
